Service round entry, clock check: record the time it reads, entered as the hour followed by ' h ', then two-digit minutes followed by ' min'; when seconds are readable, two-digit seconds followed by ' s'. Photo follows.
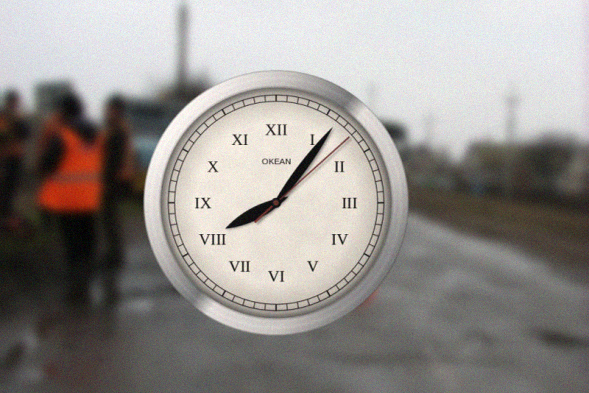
8 h 06 min 08 s
